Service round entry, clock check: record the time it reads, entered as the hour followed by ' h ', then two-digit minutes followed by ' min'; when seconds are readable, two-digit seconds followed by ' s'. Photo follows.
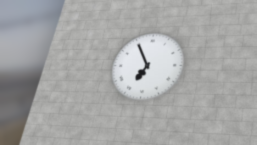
6 h 55 min
